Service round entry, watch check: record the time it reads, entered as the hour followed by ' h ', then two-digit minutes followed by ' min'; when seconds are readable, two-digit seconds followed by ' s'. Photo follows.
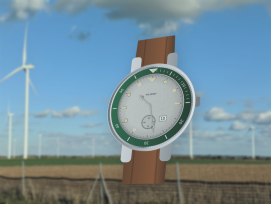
10 h 28 min
